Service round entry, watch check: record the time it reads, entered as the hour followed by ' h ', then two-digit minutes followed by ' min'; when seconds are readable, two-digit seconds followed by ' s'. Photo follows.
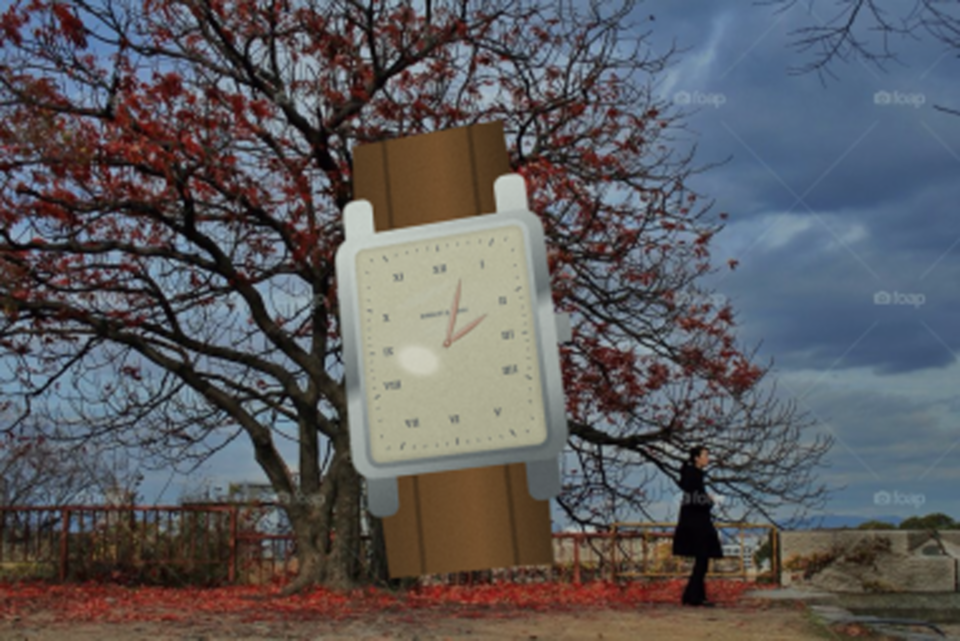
2 h 03 min
